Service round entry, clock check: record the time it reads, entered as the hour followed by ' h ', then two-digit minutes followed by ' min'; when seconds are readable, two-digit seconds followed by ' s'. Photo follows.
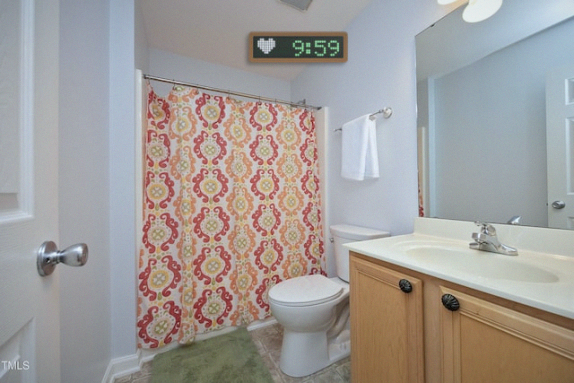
9 h 59 min
